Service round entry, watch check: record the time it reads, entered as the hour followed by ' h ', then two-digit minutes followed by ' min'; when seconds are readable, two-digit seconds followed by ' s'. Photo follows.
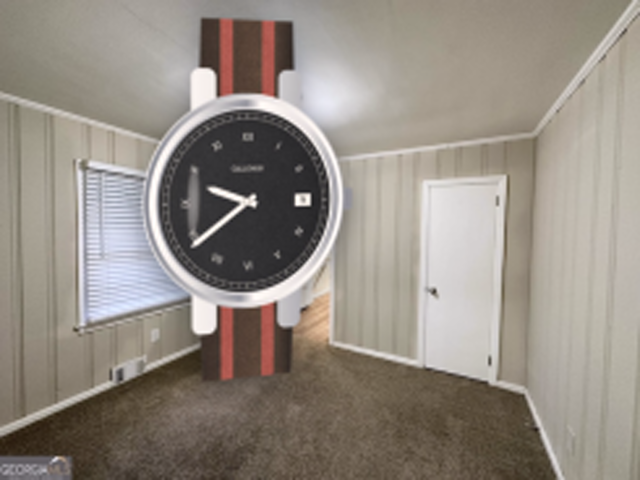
9 h 39 min
